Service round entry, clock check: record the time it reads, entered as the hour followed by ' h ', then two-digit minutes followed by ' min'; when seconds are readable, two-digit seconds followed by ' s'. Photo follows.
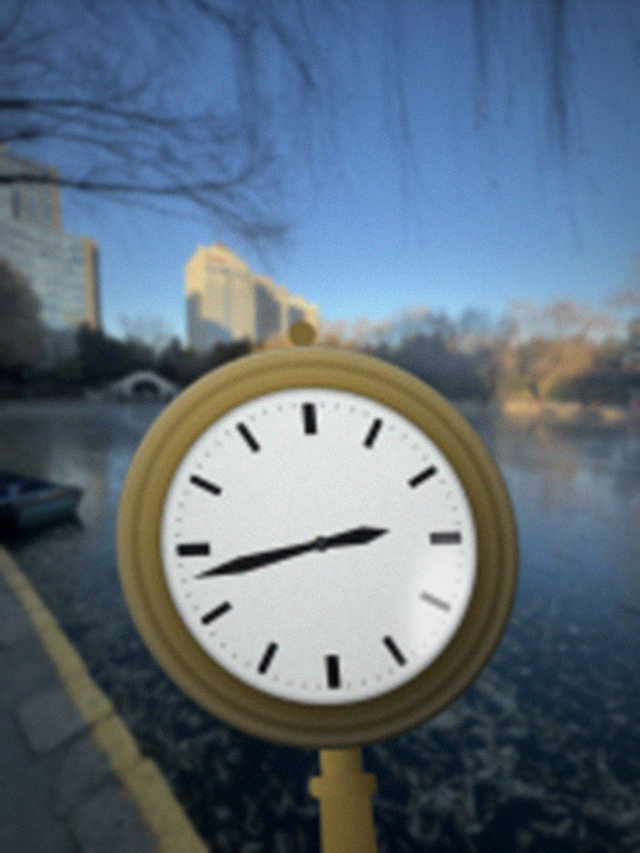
2 h 43 min
